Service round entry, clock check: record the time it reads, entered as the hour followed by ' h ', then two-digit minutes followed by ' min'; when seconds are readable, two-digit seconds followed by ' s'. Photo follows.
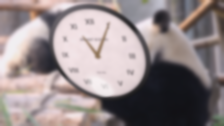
11 h 05 min
